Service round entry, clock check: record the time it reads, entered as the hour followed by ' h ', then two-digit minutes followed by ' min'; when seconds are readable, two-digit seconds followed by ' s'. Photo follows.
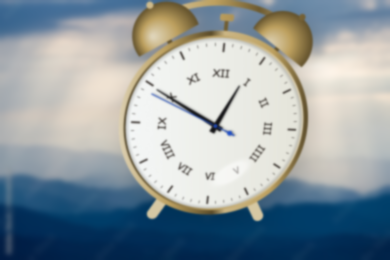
12 h 49 min 49 s
